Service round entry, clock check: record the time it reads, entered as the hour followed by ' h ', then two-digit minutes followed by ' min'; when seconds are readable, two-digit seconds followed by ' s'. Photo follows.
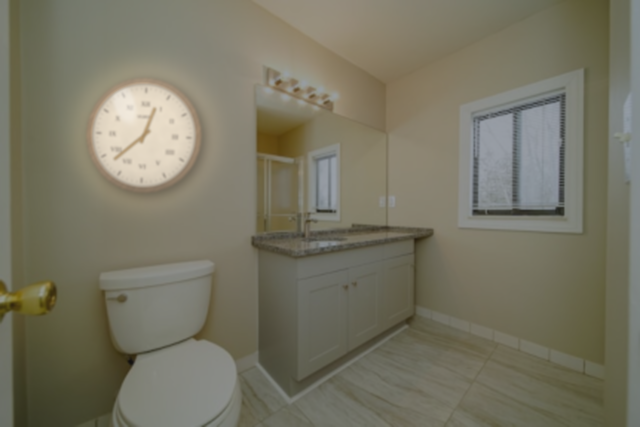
12 h 38 min
